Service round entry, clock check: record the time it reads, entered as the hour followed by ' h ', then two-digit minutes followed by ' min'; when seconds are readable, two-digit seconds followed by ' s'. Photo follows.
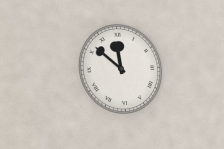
11 h 52 min
